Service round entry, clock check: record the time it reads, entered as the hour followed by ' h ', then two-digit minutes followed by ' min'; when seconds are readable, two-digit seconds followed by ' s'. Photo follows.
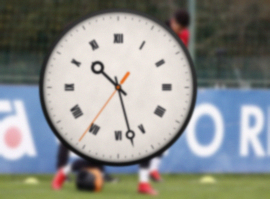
10 h 27 min 36 s
